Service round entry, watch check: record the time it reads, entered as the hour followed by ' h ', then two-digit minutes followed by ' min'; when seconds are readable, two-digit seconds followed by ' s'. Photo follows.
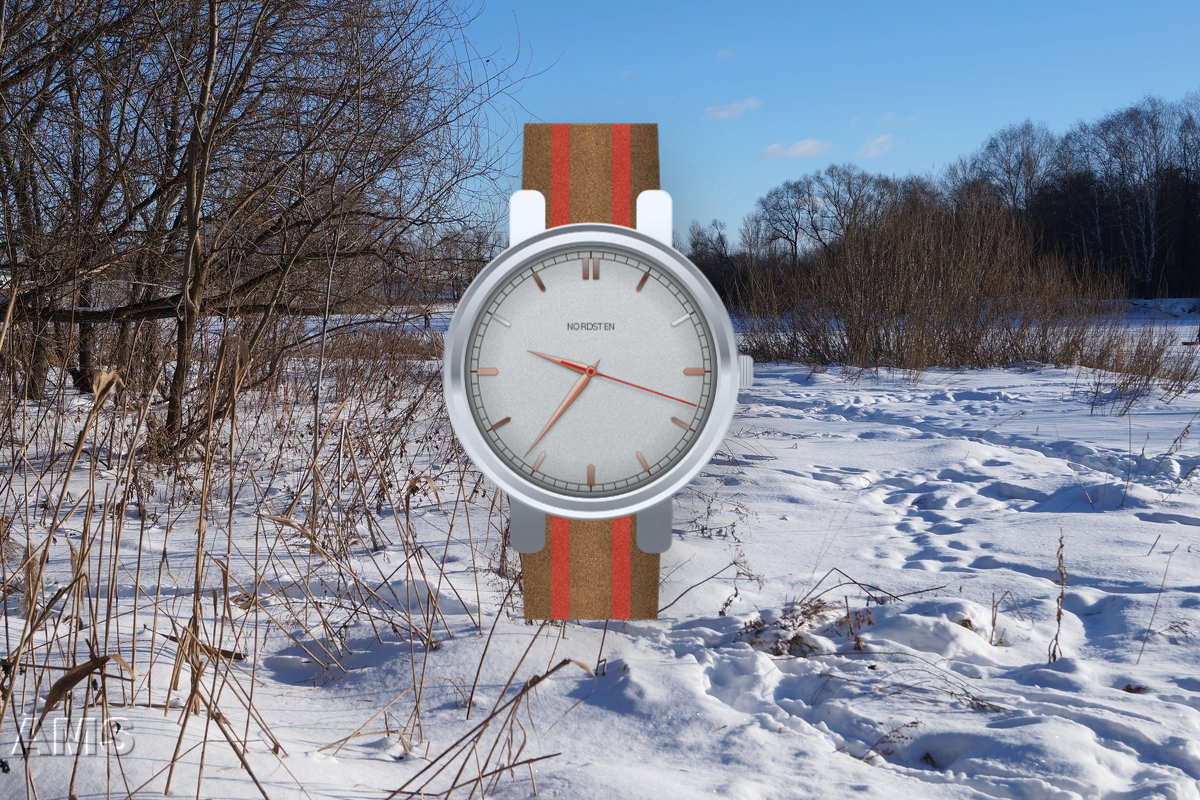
9 h 36 min 18 s
